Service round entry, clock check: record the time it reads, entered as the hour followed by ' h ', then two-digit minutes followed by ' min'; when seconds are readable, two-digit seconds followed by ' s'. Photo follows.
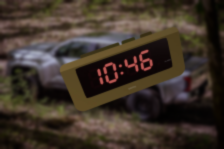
10 h 46 min
